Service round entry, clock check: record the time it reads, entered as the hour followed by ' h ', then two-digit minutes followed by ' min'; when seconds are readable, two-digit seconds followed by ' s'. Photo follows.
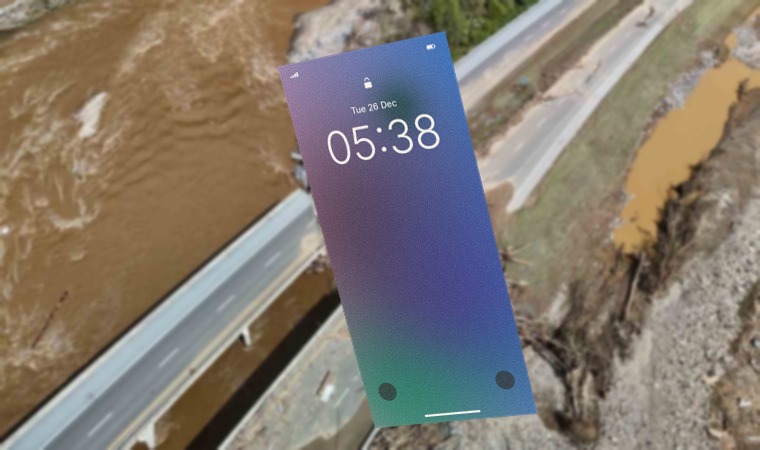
5 h 38 min
